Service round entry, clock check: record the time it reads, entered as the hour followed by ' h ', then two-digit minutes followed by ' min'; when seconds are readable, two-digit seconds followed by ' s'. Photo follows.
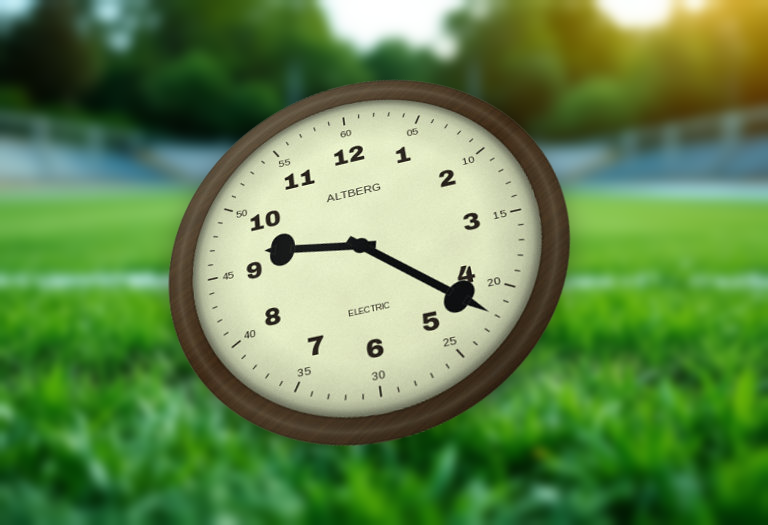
9 h 22 min
